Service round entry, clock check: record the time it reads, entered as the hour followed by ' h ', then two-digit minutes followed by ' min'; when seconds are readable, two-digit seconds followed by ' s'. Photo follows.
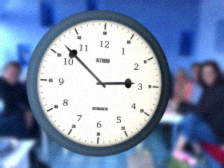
2 h 52 min
